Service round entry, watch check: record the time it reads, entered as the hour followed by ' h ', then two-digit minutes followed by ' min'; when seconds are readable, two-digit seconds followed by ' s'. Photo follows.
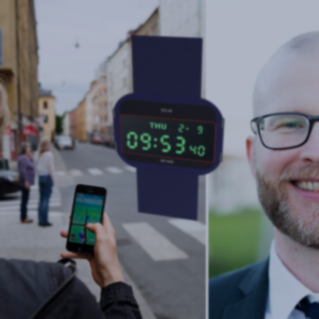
9 h 53 min 40 s
